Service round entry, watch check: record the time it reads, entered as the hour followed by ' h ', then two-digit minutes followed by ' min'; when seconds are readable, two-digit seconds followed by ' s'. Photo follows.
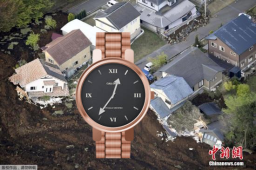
12 h 36 min
